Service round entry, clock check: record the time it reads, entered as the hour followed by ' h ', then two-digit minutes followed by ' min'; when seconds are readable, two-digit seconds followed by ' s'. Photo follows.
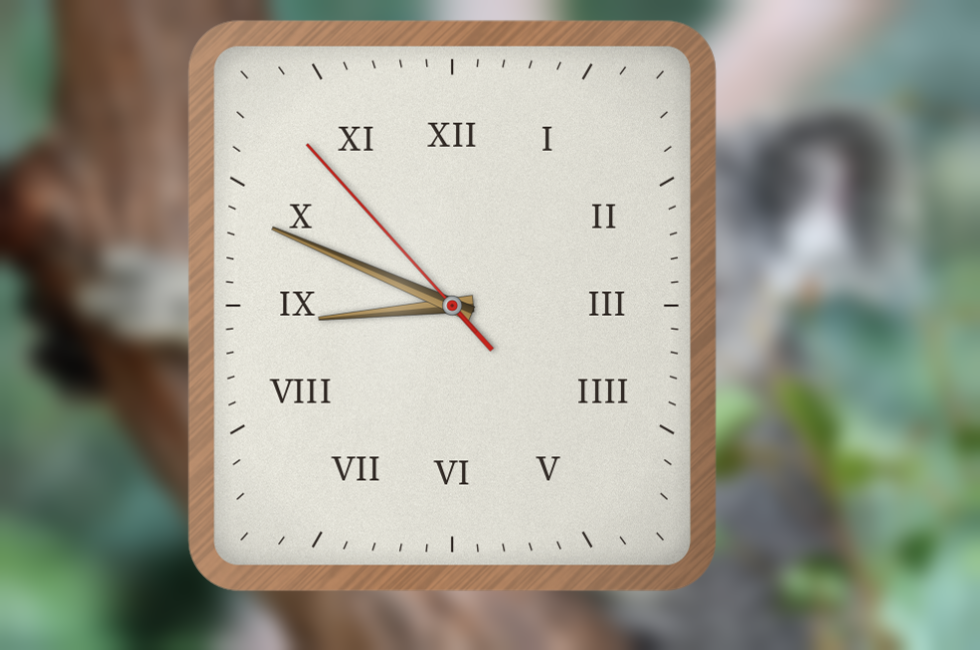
8 h 48 min 53 s
